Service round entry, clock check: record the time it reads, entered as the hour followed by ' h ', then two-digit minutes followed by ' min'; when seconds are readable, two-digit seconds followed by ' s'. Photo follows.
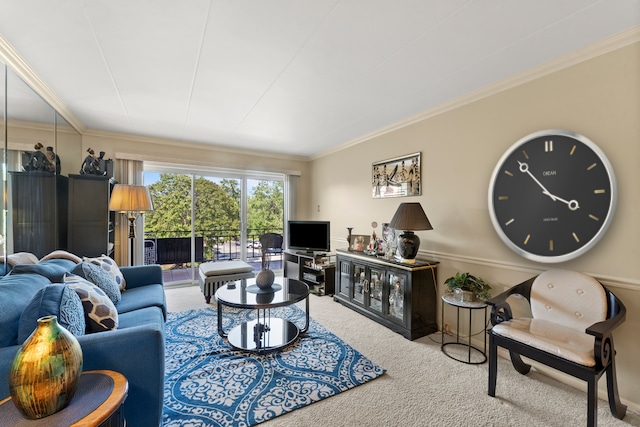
3 h 53 min
